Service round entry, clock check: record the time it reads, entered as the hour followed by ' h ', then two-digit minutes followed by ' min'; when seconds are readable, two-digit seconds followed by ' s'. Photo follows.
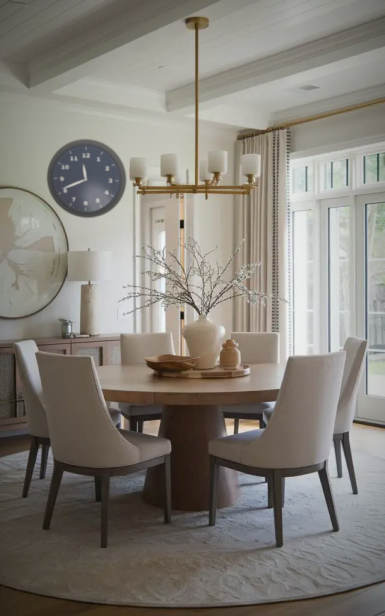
11 h 41 min
